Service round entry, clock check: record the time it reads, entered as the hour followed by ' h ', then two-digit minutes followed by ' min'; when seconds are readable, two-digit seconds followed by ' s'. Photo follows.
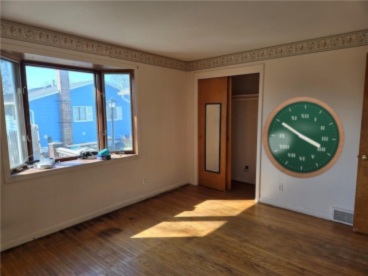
3 h 50 min
